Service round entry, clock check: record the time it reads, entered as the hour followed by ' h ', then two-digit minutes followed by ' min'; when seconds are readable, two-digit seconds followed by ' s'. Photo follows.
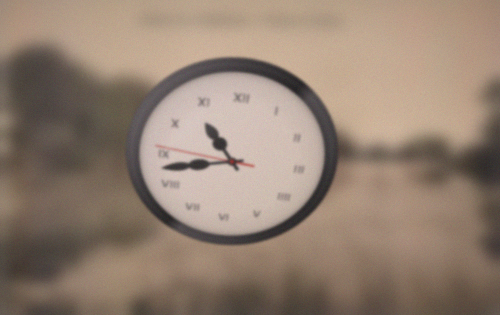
10 h 42 min 46 s
